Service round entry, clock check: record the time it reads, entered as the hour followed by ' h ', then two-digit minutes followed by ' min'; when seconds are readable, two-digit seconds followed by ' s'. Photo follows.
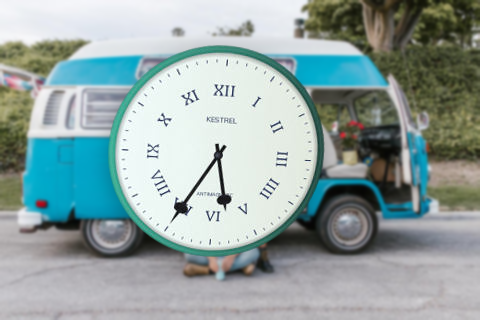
5 h 35 min
